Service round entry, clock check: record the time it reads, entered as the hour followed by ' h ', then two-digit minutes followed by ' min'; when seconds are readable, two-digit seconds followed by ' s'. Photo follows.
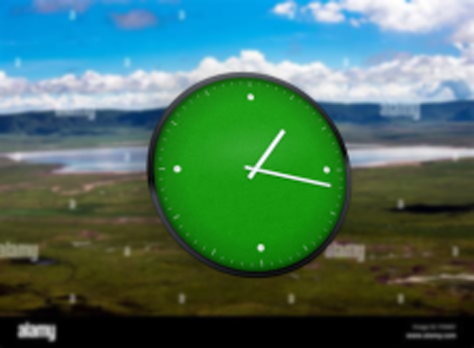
1 h 17 min
